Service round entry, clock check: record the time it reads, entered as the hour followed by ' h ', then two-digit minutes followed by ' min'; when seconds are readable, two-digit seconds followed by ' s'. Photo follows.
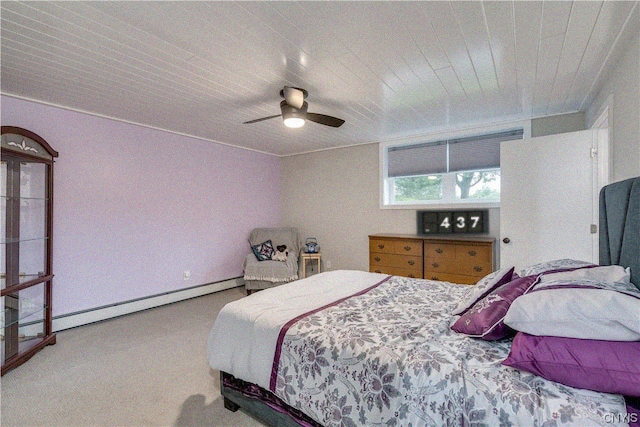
4 h 37 min
